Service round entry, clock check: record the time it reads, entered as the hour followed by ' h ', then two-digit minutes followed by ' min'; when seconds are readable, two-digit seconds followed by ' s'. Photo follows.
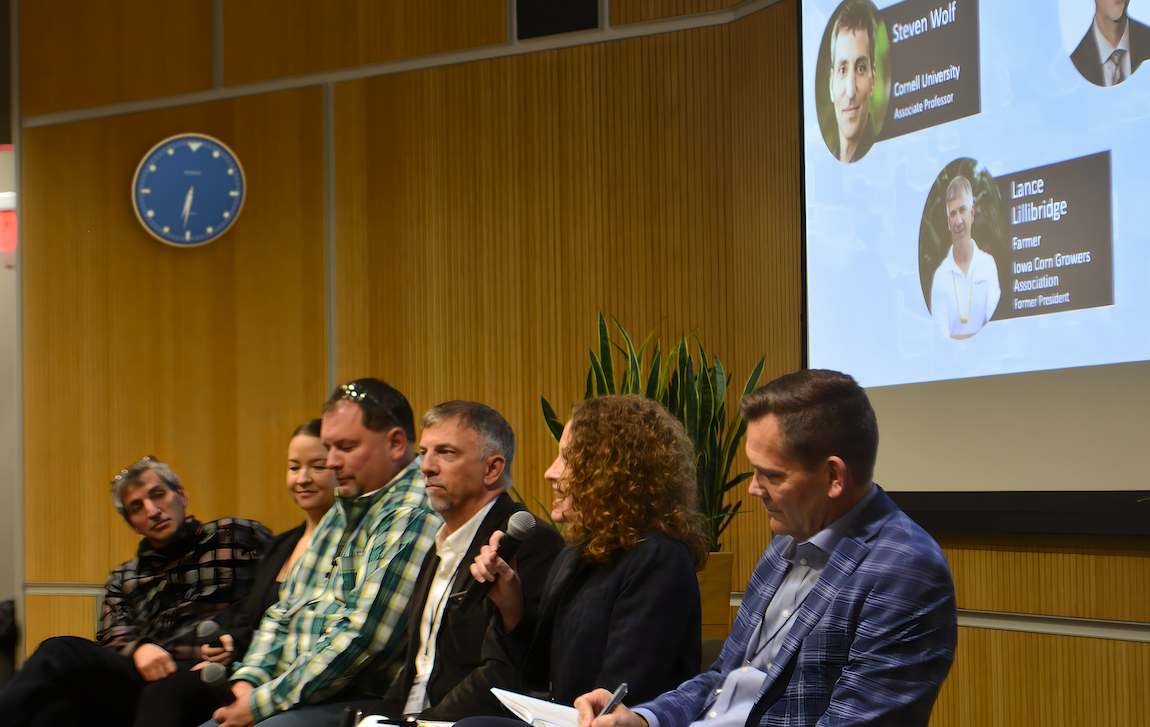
6 h 31 min
